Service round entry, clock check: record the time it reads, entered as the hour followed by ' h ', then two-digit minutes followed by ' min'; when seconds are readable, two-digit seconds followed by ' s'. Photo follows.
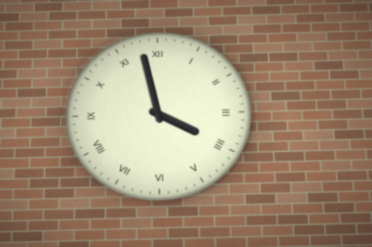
3 h 58 min
